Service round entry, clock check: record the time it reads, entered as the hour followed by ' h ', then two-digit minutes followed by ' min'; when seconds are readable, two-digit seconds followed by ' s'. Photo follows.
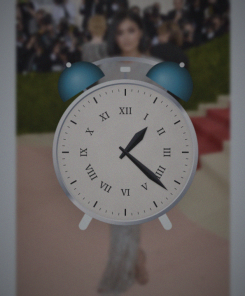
1 h 22 min
